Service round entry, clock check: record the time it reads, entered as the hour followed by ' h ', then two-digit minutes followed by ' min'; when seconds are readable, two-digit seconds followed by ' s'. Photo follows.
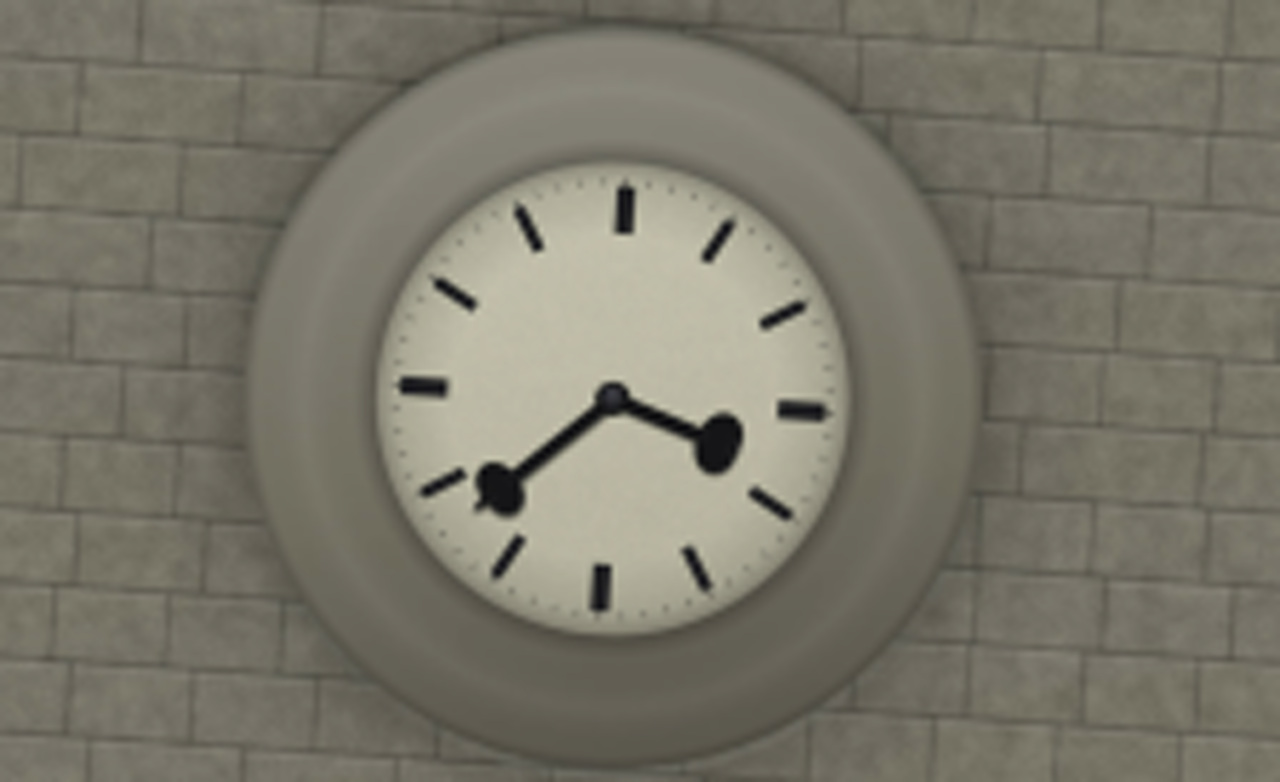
3 h 38 min
